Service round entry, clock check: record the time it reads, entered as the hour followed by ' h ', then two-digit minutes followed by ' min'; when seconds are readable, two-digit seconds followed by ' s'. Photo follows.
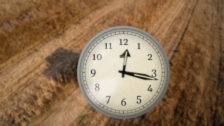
12 h 17 min
